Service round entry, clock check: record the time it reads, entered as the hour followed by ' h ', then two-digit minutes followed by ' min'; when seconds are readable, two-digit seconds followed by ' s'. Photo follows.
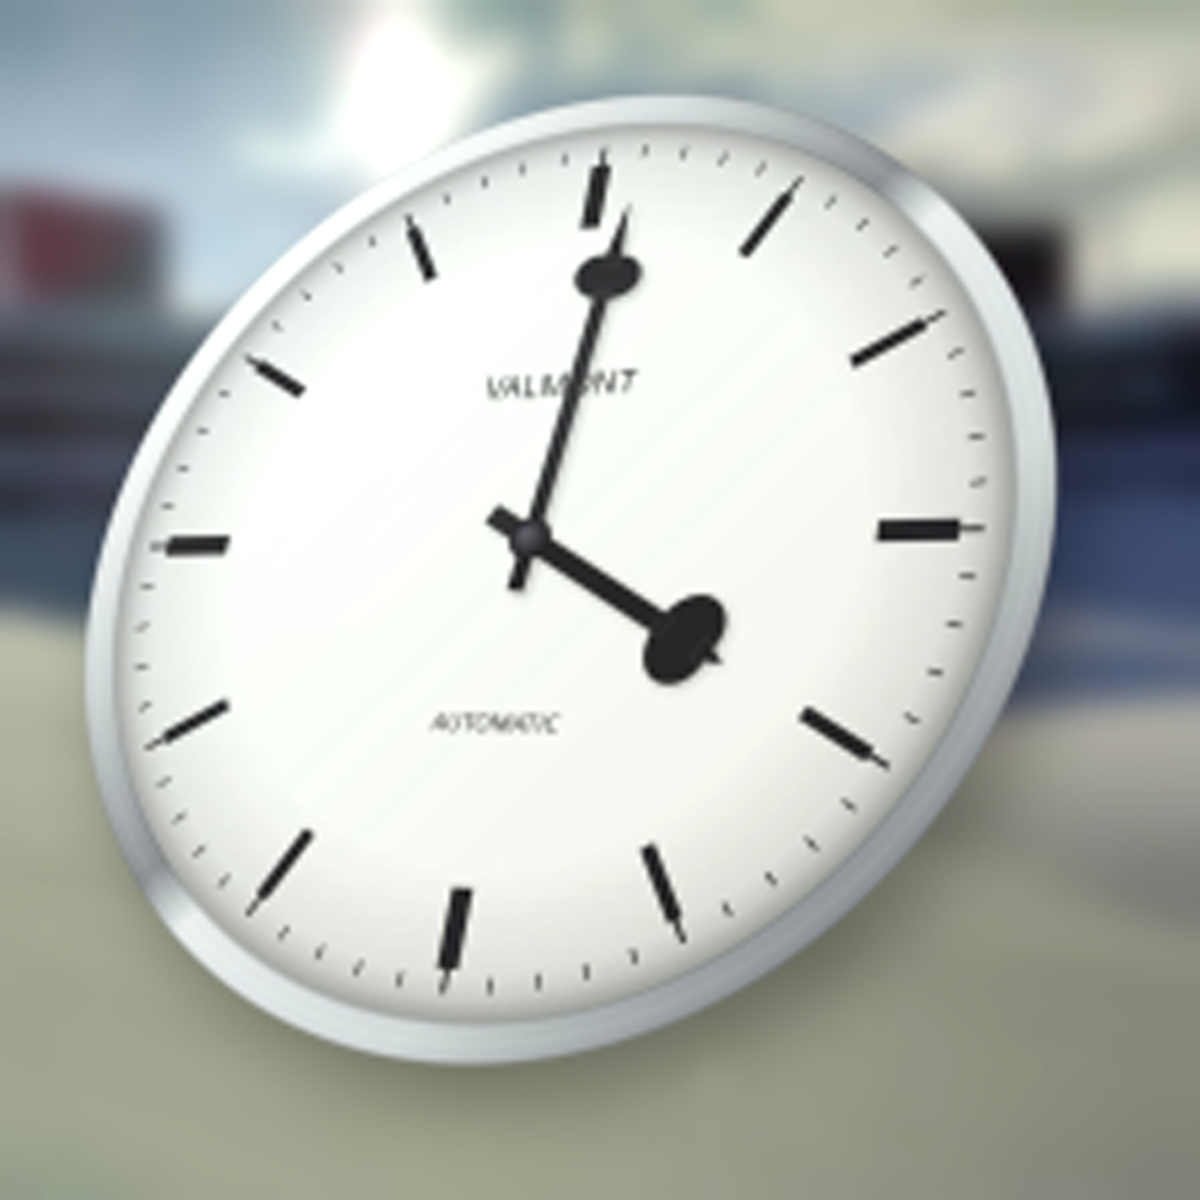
4 h 01 min
